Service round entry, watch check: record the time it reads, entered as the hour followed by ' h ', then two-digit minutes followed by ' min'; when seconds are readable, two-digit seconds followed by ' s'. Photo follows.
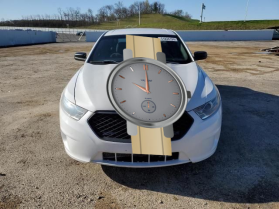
10 h 00 min
